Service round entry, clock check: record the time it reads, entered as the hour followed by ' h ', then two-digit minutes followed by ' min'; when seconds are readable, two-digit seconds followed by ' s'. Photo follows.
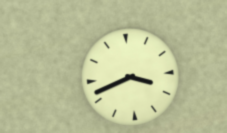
3 h 42 min
